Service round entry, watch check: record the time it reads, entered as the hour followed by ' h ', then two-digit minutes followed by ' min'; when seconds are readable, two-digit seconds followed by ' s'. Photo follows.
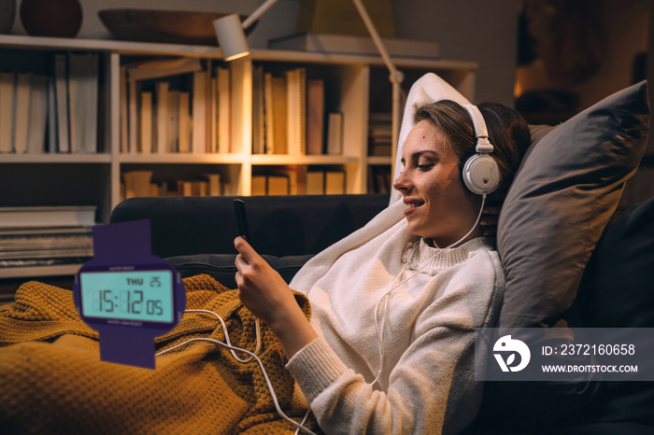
15 h 12 min 05 s
